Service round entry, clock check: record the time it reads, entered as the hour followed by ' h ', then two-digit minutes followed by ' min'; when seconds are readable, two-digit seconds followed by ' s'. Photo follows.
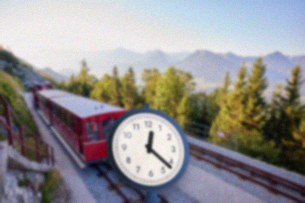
12 h 22 min
